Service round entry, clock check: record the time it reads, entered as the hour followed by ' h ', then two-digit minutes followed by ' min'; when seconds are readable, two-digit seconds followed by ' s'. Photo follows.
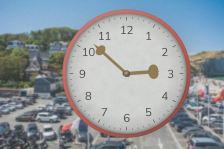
2 h 52 min
